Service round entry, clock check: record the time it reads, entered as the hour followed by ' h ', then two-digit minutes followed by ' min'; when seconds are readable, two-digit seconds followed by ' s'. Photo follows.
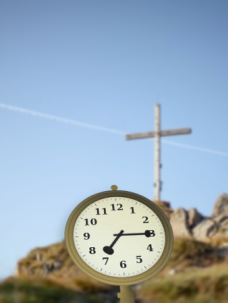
7 h 15 min
